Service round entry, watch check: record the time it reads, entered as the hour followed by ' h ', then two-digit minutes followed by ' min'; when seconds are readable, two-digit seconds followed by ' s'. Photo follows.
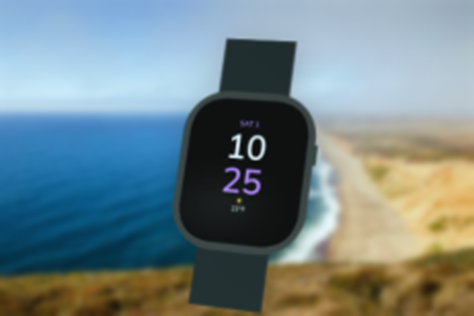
10 h 25 min
